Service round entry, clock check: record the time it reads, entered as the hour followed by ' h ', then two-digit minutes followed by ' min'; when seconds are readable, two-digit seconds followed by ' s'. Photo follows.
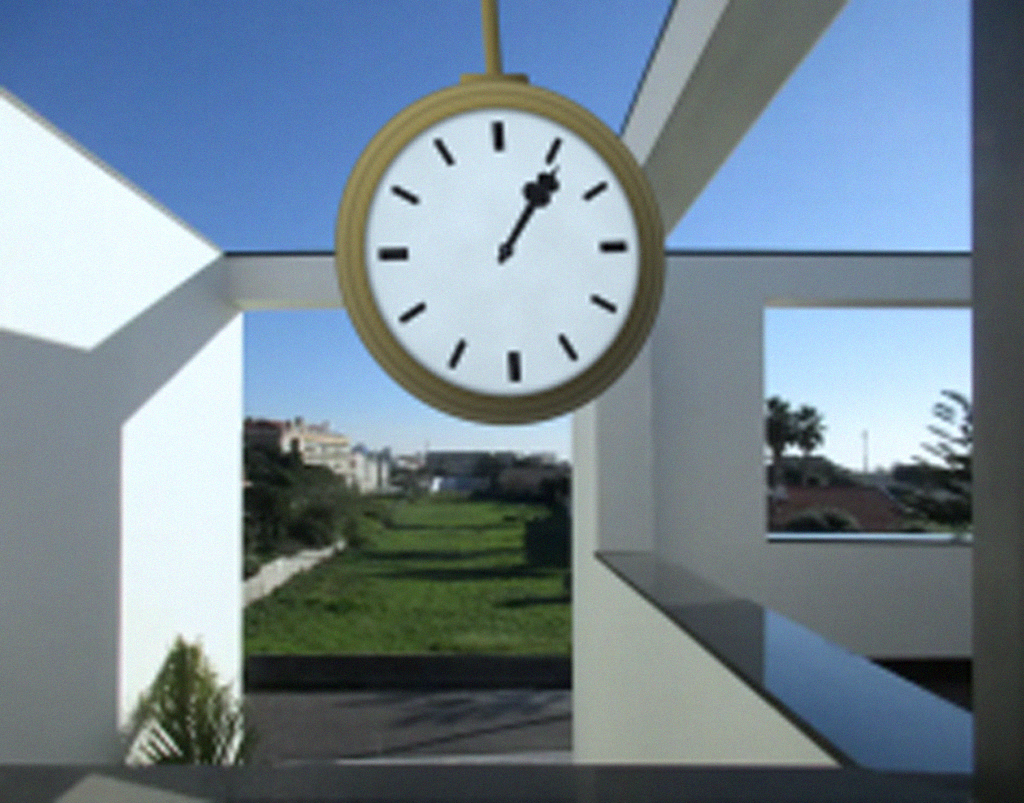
1 h 06 min
